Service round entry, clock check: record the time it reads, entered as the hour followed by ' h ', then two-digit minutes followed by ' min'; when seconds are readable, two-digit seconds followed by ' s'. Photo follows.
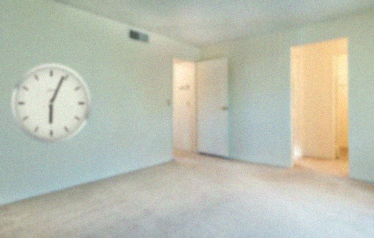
6 h 04 min
